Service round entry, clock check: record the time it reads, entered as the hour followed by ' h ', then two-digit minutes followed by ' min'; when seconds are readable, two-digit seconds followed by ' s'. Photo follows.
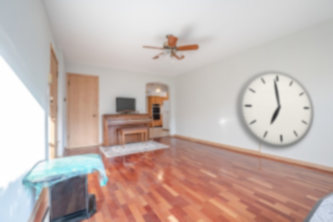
6 h 59 min
